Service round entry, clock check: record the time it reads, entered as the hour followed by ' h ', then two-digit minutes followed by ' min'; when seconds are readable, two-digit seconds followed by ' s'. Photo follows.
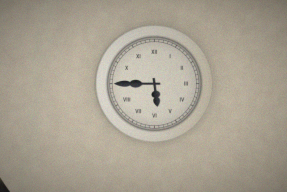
5 h 45 min
